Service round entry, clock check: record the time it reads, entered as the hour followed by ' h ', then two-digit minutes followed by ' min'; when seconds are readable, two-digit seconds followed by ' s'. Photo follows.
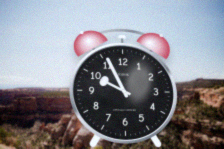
9 h 56 min
